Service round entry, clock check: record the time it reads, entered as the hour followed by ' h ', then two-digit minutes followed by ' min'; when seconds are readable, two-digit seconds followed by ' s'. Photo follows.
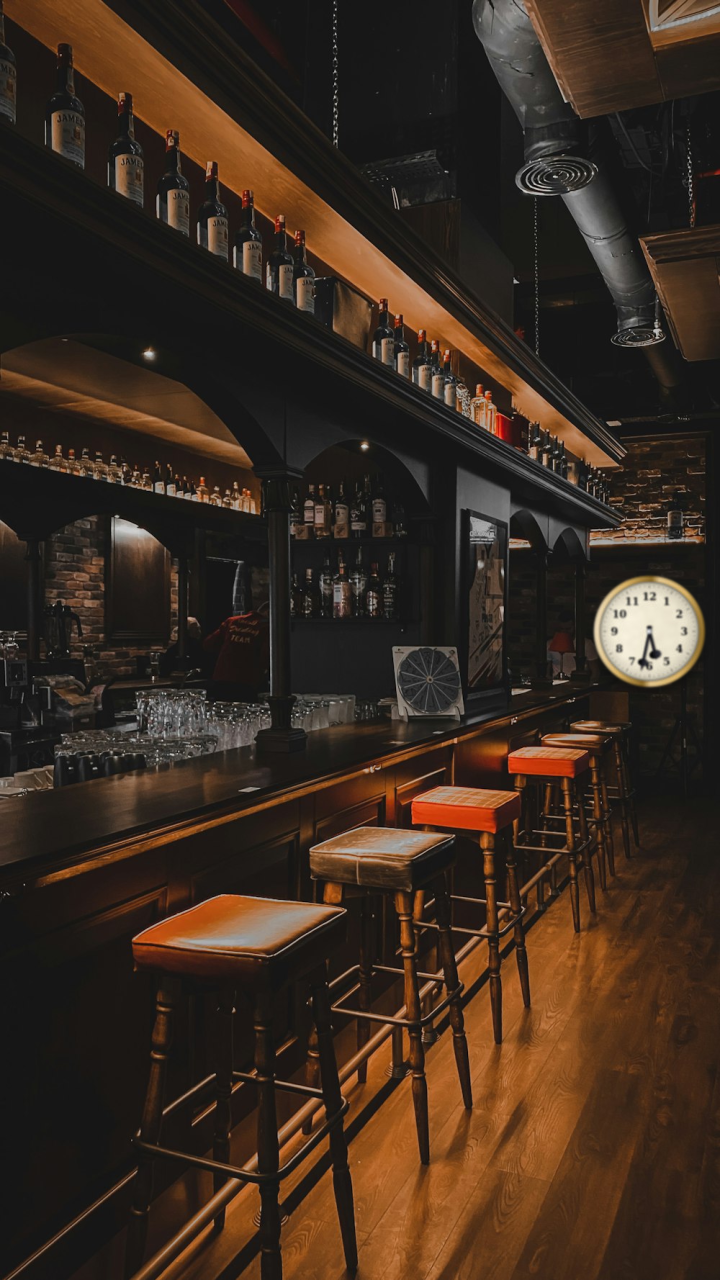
5 h 32 min
